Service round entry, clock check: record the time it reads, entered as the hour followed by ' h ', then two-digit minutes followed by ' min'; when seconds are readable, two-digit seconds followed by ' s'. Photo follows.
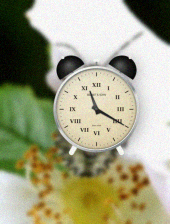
11 h 20 min
